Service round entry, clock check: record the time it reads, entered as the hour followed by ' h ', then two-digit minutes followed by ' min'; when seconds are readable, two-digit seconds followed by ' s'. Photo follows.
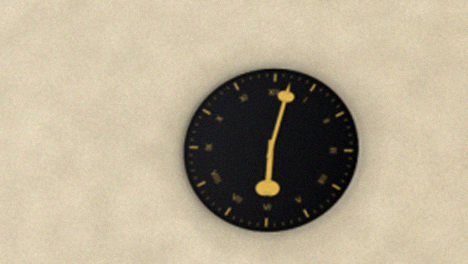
6 h 02 min
